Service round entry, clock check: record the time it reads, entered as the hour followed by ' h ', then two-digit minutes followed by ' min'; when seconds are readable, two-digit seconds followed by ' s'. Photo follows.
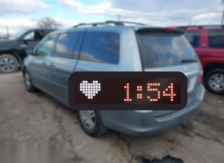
1 h 54 min
